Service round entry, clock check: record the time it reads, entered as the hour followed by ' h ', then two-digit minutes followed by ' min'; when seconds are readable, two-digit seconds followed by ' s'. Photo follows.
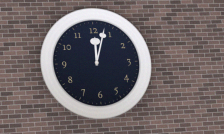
12 h 03 min
